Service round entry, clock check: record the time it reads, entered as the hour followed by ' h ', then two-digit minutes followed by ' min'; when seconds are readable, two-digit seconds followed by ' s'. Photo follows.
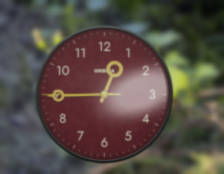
12 h 44 min 45 s
